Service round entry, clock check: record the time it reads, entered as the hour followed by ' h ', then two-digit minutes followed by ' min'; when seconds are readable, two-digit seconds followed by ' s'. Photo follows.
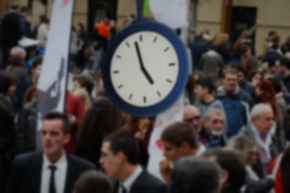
4 h 58 min
